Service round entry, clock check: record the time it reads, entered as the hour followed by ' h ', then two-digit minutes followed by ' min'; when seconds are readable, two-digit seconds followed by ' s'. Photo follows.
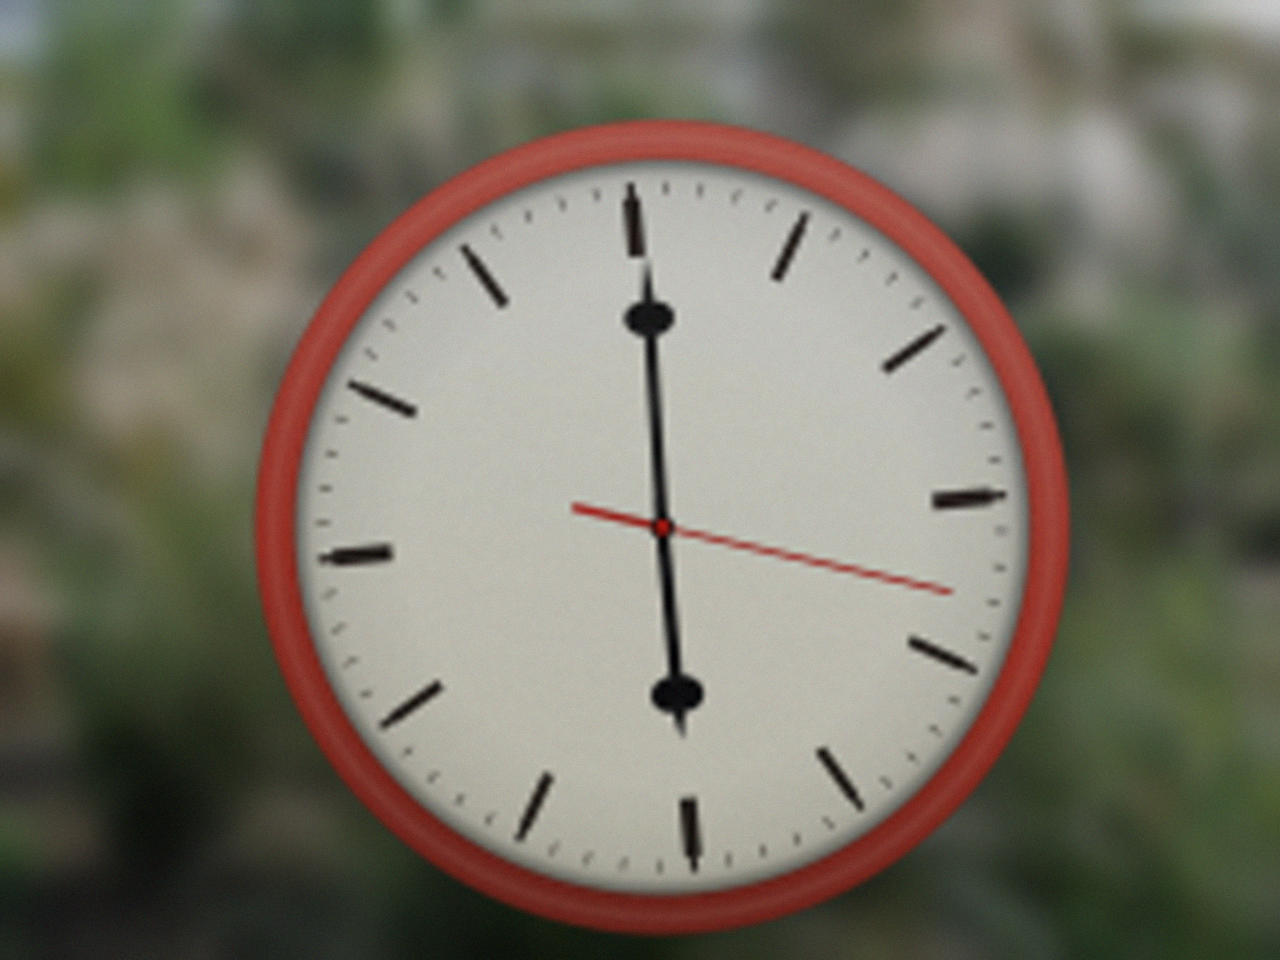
6 h 00 min 18 s
